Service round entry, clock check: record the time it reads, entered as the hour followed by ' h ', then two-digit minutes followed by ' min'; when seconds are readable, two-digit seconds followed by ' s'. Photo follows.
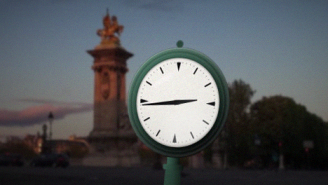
2 h 44 min
